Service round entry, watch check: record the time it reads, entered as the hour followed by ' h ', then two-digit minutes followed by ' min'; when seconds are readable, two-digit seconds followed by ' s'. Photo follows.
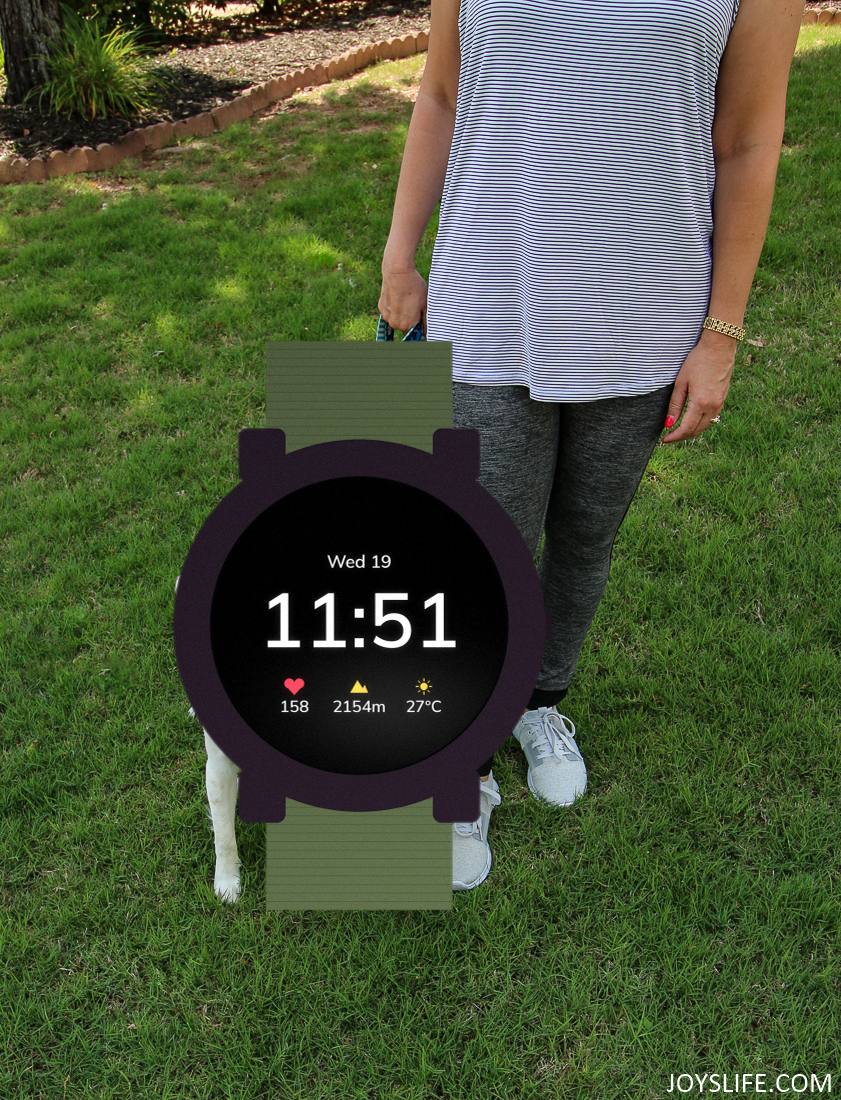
11 h 51 min
